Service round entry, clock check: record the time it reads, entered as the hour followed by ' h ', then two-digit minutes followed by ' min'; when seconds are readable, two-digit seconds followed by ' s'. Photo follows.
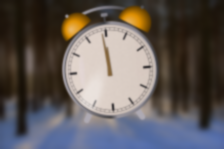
11 h 59 min
